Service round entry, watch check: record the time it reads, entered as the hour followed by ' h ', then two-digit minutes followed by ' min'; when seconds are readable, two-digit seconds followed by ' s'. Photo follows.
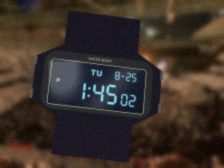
1 h 45 min 02 s
